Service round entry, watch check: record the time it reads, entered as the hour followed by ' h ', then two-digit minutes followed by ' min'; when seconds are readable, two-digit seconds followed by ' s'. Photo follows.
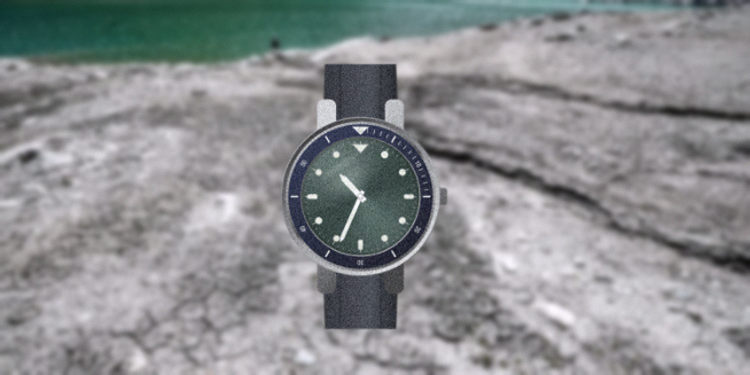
10 h 34 min
